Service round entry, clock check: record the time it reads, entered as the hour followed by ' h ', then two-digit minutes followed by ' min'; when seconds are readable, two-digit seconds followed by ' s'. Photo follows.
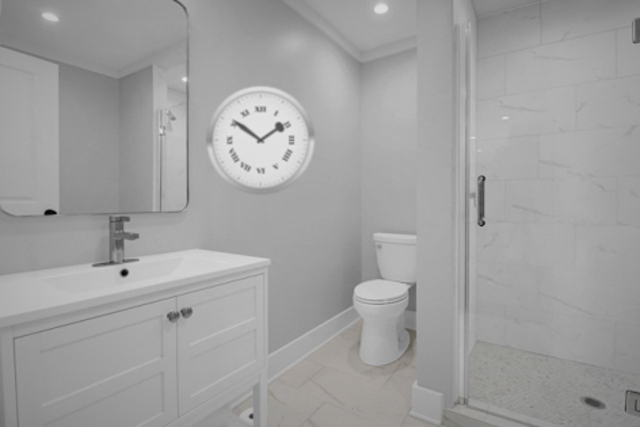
1 h 51 min
